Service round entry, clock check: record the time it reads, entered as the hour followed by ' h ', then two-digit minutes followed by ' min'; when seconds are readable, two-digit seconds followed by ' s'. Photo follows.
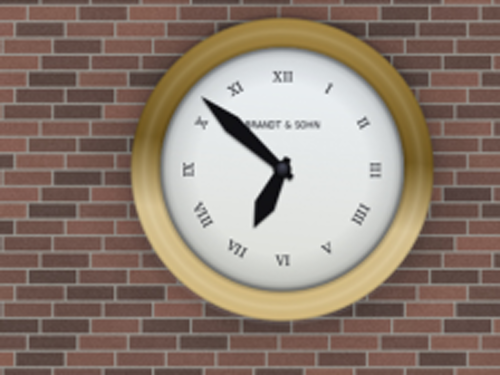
6 h 52 min
